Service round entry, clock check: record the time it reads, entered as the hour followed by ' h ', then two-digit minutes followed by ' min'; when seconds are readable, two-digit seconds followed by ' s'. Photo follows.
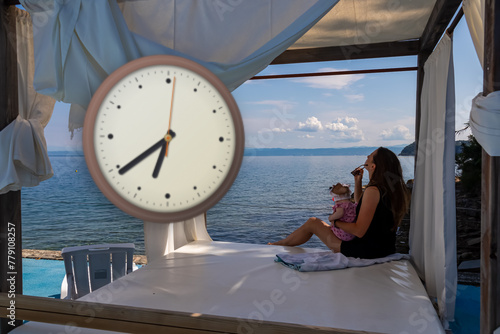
6 h 39 min 01 s
